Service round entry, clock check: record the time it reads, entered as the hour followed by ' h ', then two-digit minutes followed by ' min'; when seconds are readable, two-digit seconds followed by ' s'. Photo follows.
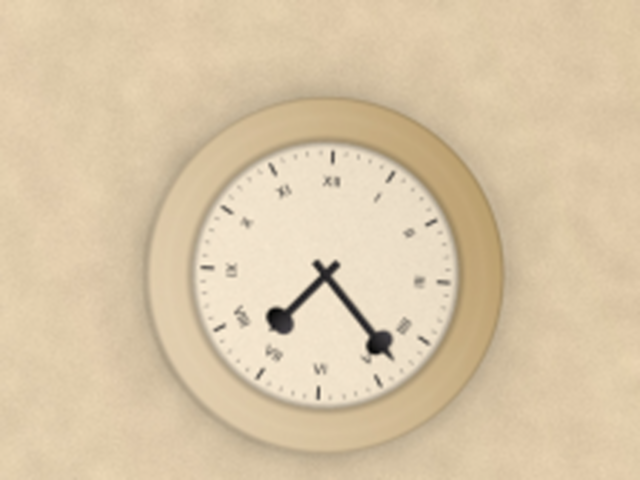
7 h 23 min
